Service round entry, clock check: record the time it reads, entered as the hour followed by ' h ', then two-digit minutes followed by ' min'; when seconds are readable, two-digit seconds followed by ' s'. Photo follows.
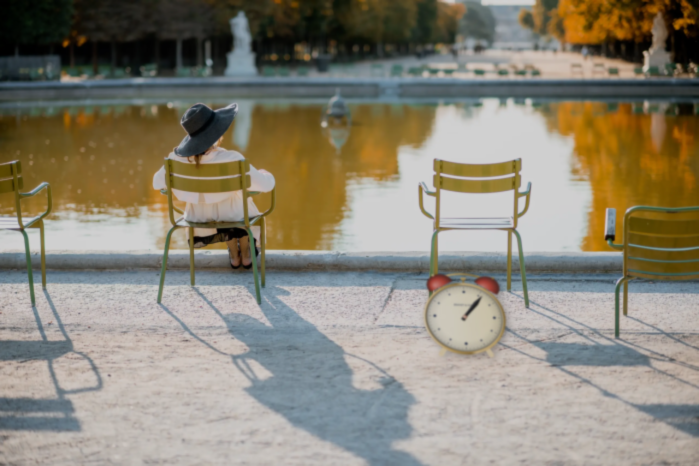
1 h 06 min
